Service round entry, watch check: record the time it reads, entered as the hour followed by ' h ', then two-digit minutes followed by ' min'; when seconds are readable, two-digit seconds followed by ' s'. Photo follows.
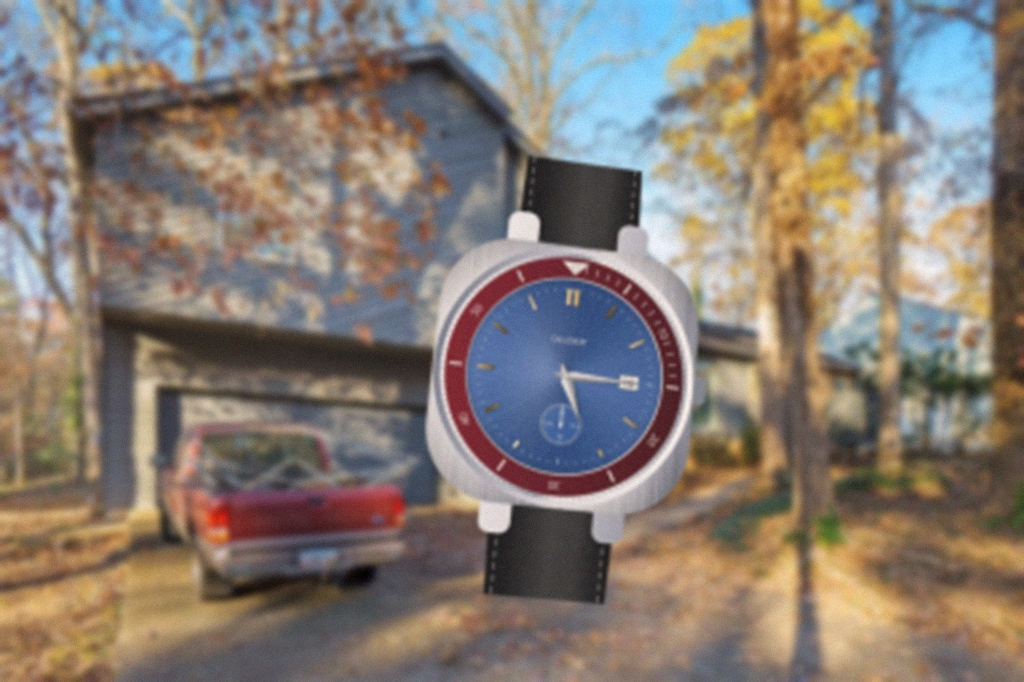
5 h 15 min
